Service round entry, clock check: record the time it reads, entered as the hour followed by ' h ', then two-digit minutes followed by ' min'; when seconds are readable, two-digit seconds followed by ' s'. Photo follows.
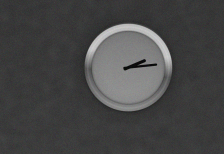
2 h 14 min
